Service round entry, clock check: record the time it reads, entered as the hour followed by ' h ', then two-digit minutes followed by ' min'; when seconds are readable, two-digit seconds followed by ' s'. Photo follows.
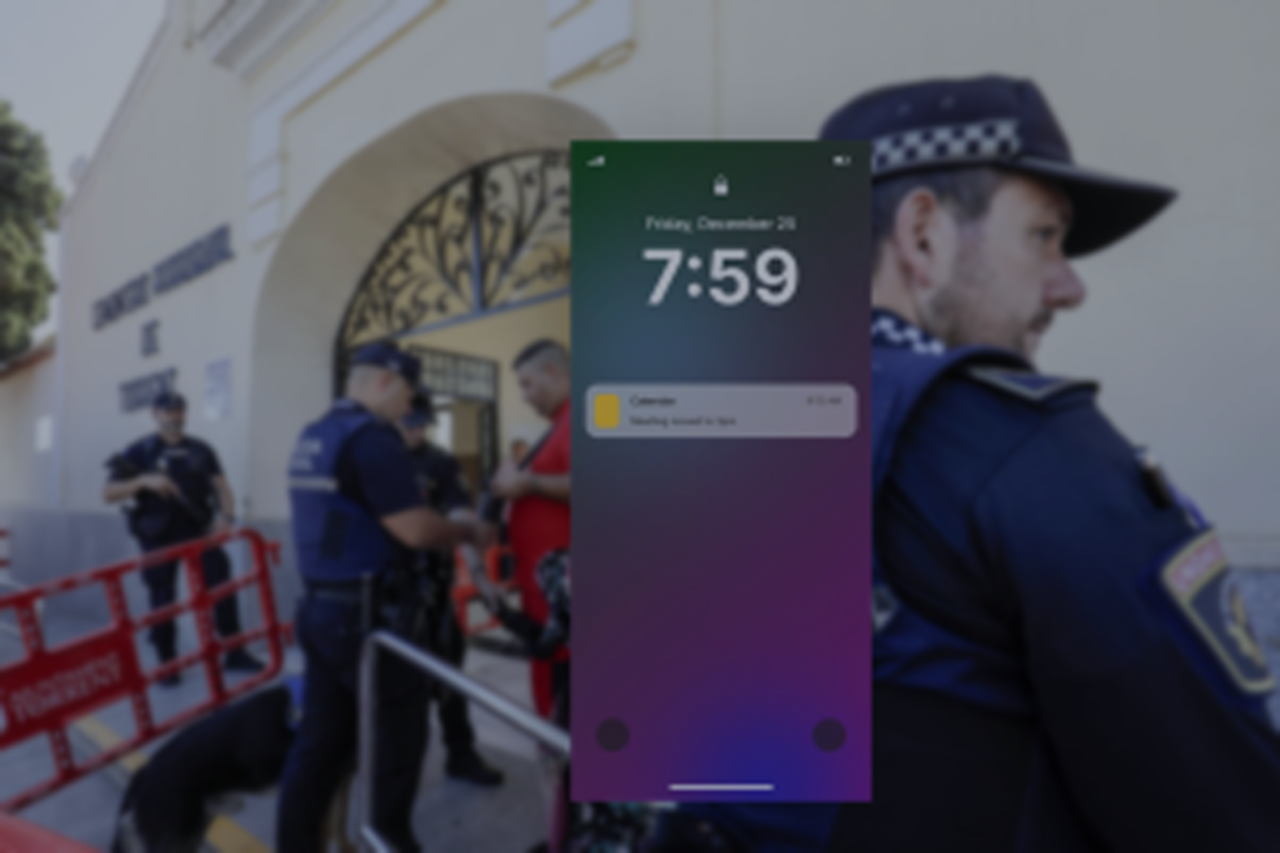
7 h 59 min
